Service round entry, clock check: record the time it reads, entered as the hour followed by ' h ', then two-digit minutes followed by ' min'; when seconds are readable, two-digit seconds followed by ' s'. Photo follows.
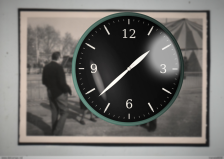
1 h 38 min
